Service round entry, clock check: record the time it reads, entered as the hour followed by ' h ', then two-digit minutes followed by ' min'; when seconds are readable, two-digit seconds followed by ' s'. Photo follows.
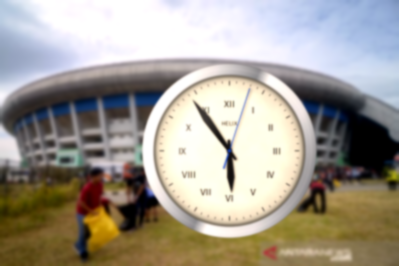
5 h 54 min 03 s
